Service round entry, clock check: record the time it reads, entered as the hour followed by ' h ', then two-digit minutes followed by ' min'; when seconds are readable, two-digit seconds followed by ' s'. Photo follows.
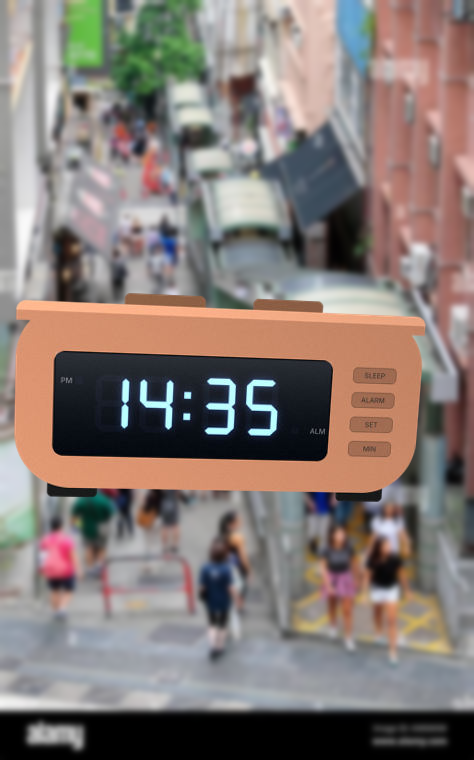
14 h 35 min
